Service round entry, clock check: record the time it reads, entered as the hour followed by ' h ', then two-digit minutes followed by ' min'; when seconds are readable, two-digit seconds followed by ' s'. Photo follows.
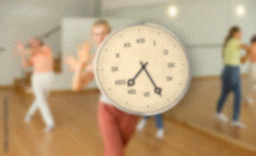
7 h 26 min
